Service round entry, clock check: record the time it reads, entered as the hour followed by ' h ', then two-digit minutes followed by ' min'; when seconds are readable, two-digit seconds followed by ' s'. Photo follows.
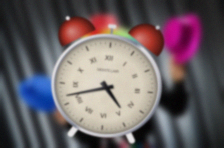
4 h 42 min
